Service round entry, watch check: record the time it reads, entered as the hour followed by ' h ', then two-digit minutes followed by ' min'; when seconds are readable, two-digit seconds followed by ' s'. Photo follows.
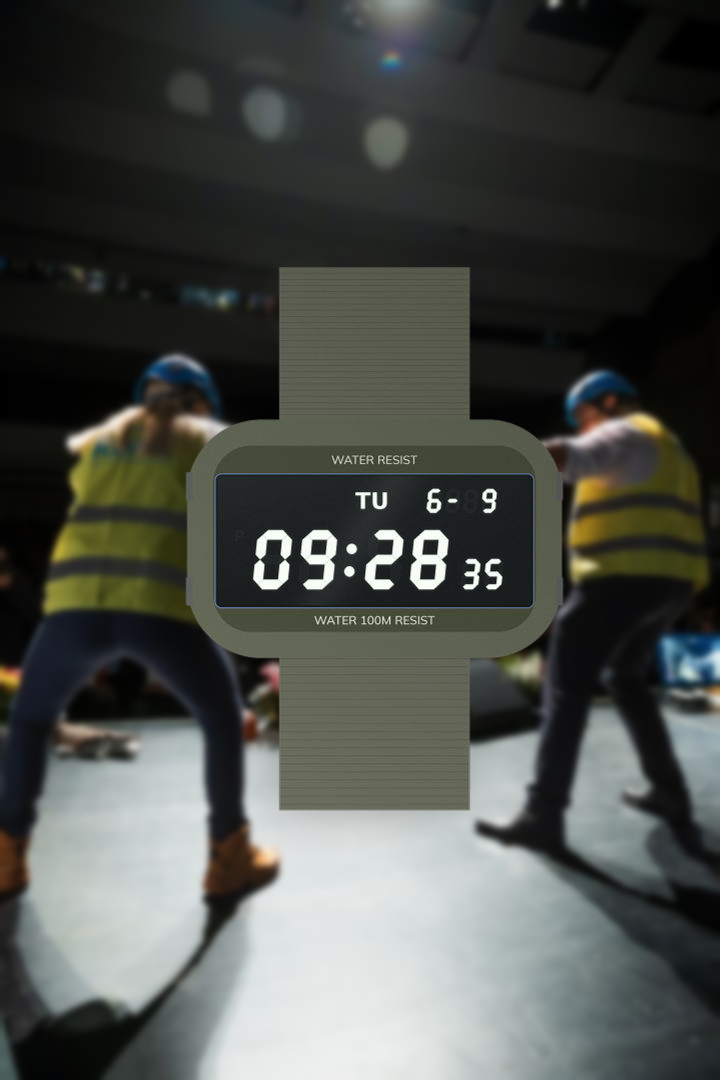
9 h 28 min 35 s
